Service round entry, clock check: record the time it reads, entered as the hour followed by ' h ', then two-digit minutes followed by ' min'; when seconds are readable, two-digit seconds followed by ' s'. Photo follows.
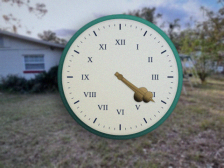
4 h 21 min
